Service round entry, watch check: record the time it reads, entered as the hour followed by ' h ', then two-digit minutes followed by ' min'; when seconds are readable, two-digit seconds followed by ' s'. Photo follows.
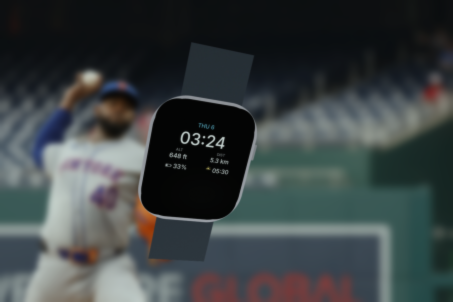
3 h 24 min
